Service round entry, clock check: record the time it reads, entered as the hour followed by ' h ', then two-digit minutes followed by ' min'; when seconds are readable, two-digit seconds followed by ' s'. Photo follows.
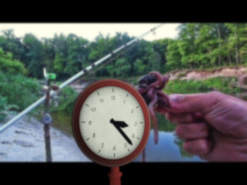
3 h 23 min
